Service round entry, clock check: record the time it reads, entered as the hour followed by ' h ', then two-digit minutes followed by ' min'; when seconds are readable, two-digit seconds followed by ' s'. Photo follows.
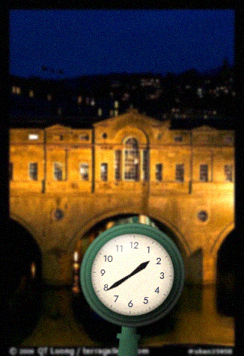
1 h 39 min
